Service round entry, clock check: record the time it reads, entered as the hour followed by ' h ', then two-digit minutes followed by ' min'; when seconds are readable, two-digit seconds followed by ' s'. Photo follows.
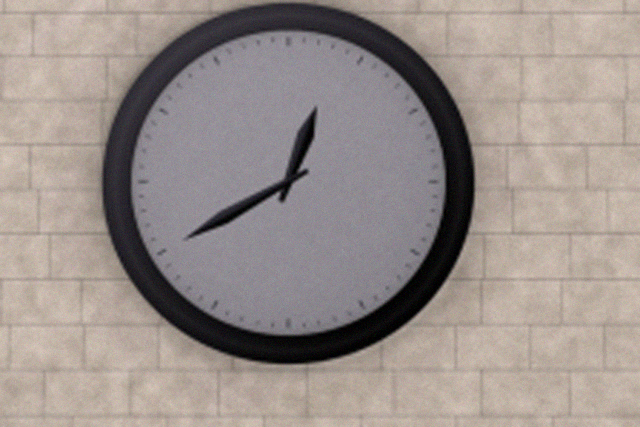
12 h 40 min
